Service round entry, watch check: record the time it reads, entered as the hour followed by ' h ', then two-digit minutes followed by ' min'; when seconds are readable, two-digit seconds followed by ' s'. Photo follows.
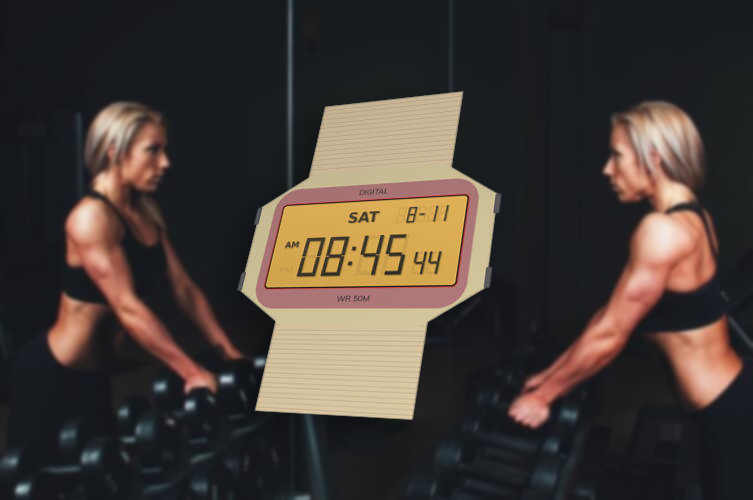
8 h 45 min 44 s
